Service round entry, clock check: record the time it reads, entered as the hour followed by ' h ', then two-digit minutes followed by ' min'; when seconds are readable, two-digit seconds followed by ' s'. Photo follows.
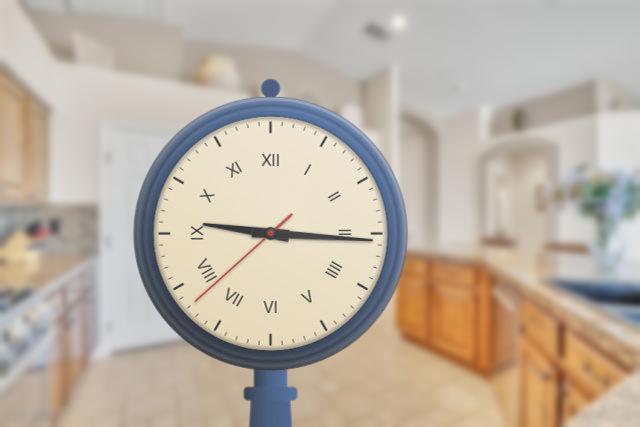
9 h 15 min 38 s
